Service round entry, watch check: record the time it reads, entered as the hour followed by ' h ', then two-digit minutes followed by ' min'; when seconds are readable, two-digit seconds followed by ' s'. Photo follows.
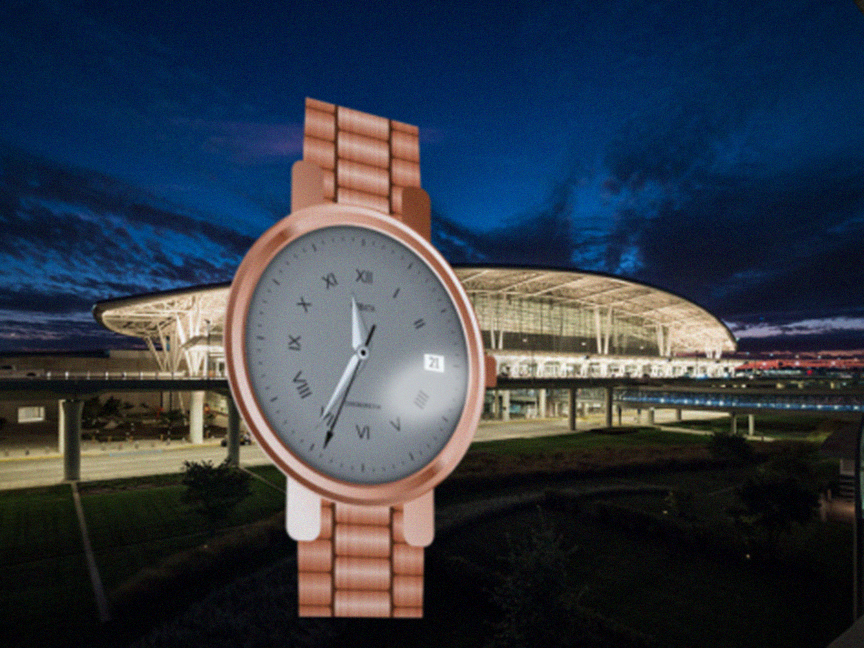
11 h 35 min 34 s
